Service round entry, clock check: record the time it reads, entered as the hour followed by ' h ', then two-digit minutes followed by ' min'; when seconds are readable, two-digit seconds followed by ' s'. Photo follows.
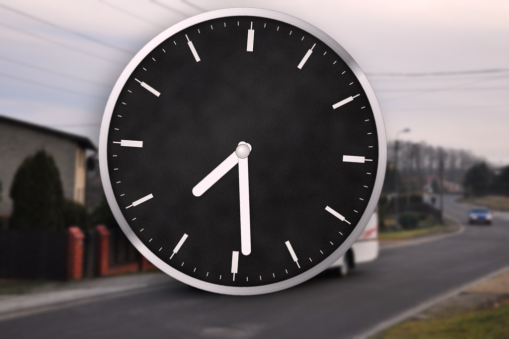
7 h 29 min
